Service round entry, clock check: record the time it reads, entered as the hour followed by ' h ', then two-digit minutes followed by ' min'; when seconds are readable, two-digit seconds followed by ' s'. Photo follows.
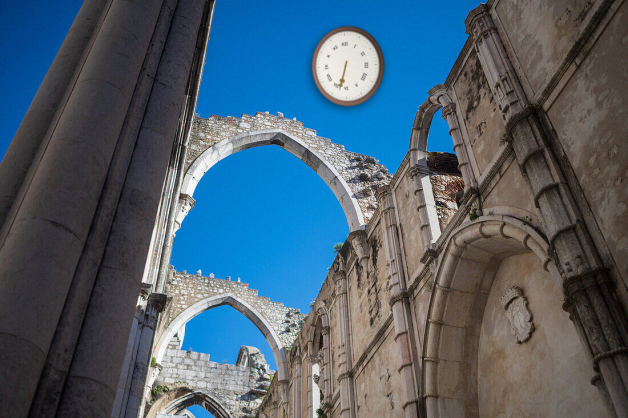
6 h 33 min
